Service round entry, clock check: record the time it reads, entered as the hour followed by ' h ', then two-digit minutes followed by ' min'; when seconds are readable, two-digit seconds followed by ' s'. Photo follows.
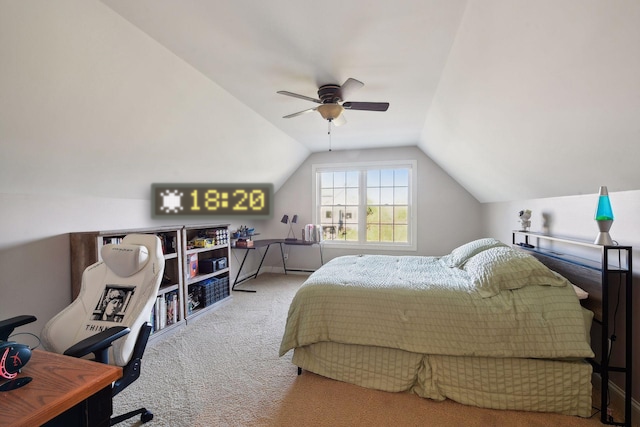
18 h 20 min
